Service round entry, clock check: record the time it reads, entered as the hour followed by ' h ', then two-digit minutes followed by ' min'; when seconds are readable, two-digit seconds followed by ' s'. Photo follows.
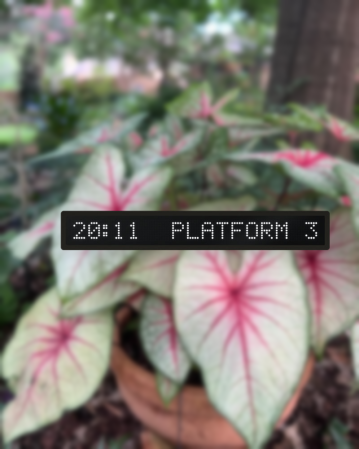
20 h 11 min
